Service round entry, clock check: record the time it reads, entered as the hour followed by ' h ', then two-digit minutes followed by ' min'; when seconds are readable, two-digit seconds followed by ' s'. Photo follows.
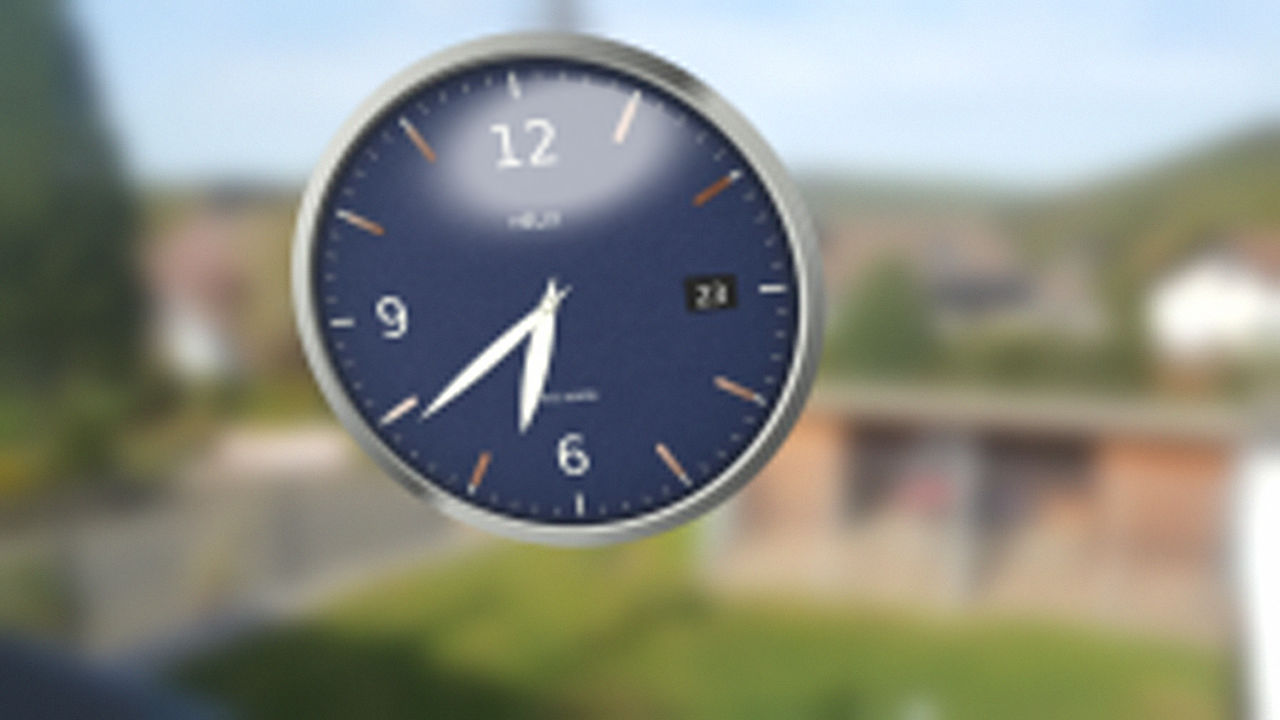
6 h 39 min
